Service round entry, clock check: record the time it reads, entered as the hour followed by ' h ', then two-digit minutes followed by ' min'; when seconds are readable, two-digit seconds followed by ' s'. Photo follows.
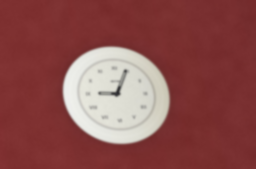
9 h 04 min
